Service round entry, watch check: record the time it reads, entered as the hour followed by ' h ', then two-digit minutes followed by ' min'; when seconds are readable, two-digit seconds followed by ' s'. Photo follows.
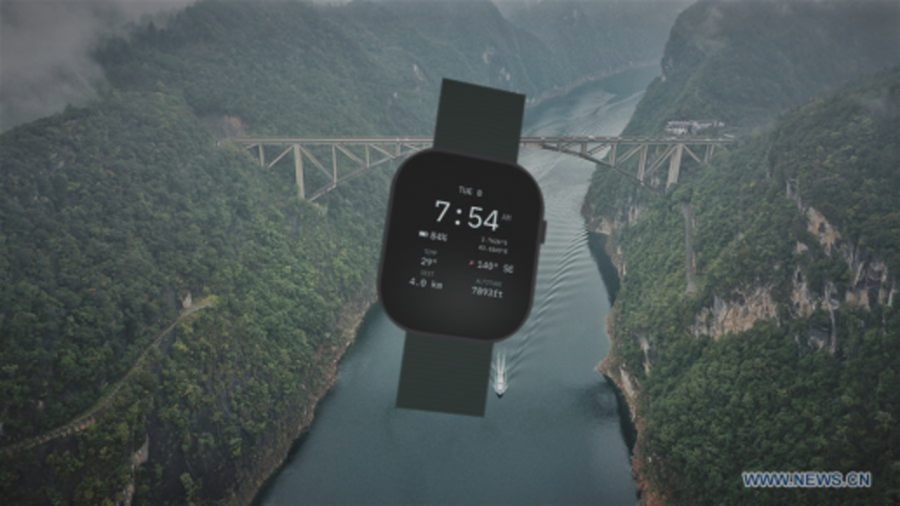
7 h 54 min
